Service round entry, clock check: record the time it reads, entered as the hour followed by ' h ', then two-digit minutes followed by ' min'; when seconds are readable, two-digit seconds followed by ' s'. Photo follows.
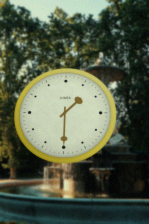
1 h 30 min
